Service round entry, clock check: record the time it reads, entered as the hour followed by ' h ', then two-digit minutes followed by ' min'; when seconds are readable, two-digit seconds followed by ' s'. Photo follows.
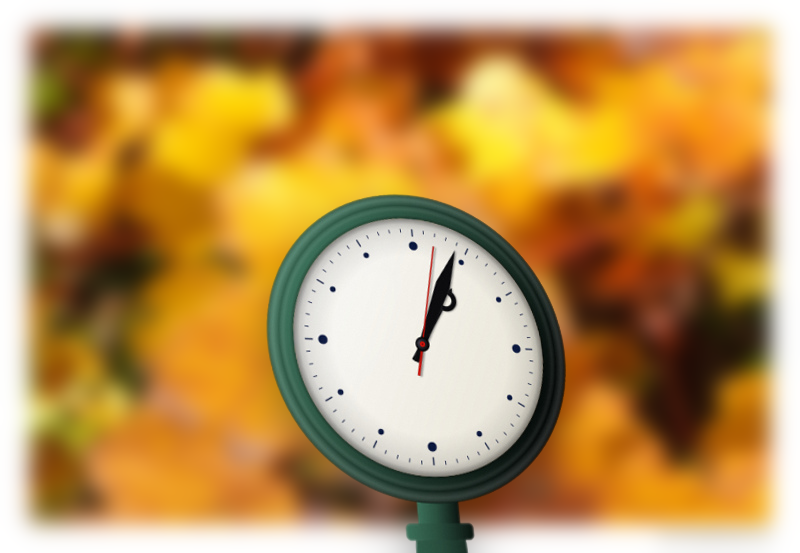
1 h 04 min 02 s
